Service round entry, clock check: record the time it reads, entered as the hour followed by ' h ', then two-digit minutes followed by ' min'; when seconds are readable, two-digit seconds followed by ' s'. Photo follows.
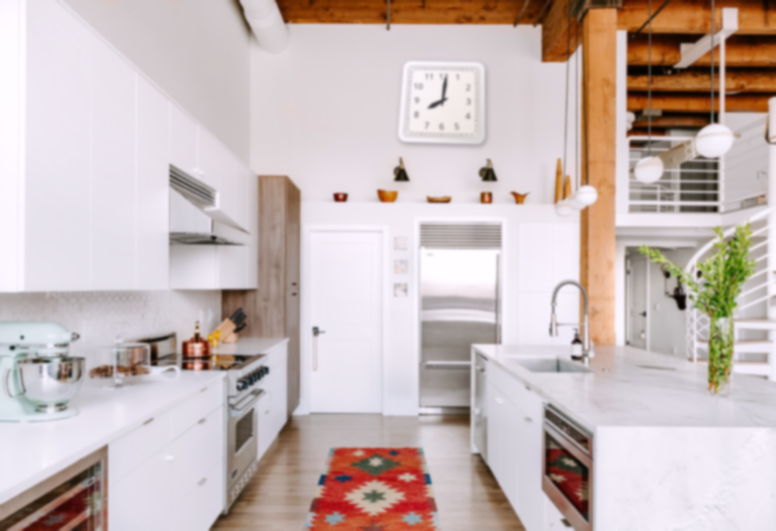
8 h 01 min
